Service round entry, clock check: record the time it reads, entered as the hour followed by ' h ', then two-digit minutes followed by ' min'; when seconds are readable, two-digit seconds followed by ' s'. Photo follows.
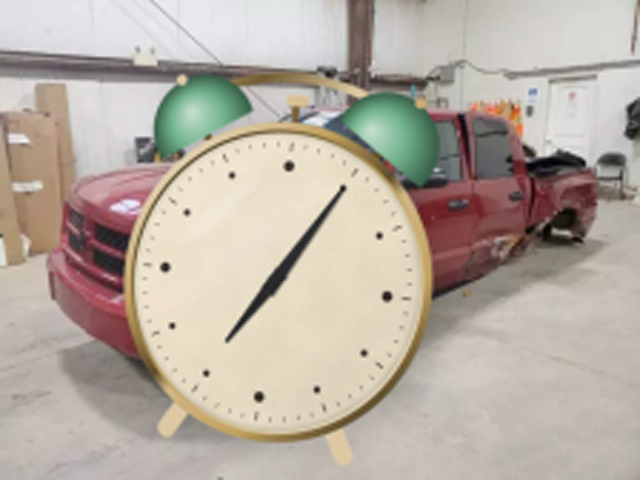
7 h 05 min
